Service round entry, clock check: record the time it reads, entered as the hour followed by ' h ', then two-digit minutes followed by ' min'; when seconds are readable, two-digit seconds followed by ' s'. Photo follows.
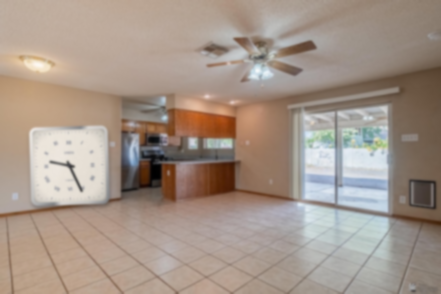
9 h 26 min
